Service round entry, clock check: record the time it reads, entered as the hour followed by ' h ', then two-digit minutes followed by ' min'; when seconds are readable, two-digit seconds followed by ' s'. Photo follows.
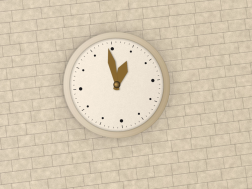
12 h 59 min
